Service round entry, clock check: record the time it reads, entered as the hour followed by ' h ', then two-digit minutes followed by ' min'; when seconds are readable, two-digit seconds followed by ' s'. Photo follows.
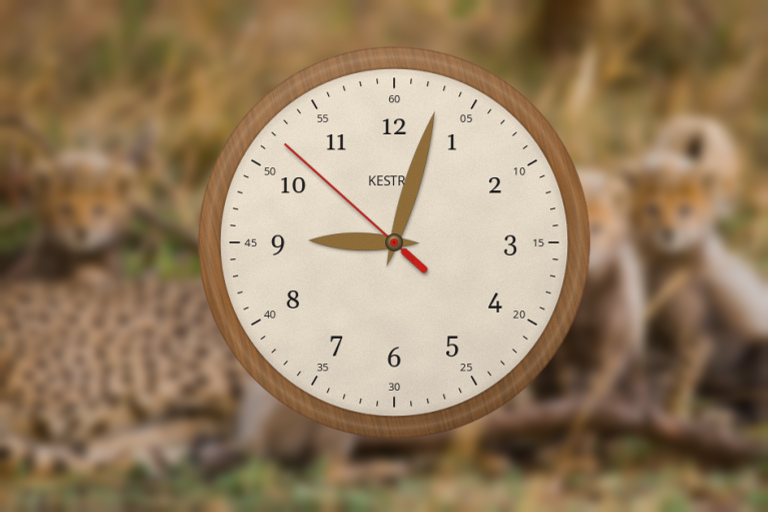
9 h 02 min 52 s
